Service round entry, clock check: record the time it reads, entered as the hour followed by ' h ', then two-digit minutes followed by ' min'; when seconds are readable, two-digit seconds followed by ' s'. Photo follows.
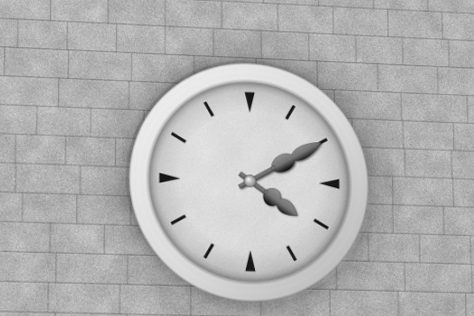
4 h 10 min
